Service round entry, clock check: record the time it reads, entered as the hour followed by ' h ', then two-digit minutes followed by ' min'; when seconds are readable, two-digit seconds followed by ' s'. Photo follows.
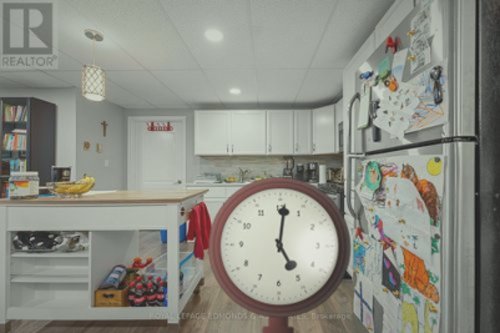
5 h 01 min
